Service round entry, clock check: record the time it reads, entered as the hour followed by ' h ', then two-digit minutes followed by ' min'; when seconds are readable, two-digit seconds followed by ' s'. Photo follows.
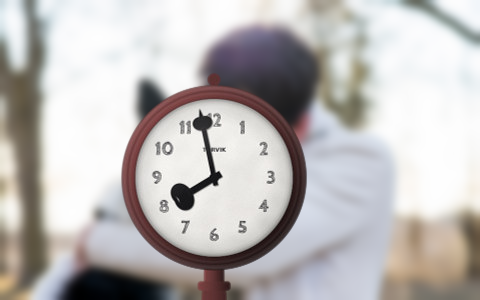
7 h 58 min
